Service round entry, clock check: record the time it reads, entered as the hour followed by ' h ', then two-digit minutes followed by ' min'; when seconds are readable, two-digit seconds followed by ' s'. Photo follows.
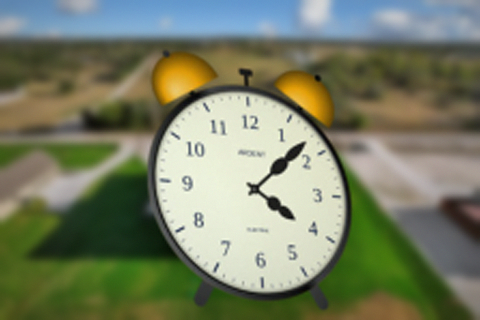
4 h 08 min
